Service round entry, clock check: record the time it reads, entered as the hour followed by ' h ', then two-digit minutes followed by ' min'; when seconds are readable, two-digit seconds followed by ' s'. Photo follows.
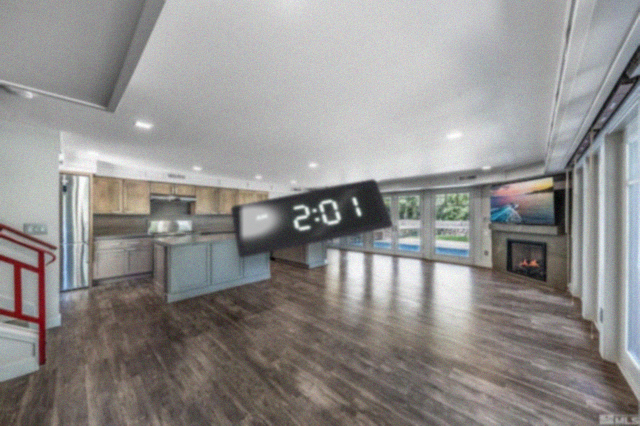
2 h 01 min
